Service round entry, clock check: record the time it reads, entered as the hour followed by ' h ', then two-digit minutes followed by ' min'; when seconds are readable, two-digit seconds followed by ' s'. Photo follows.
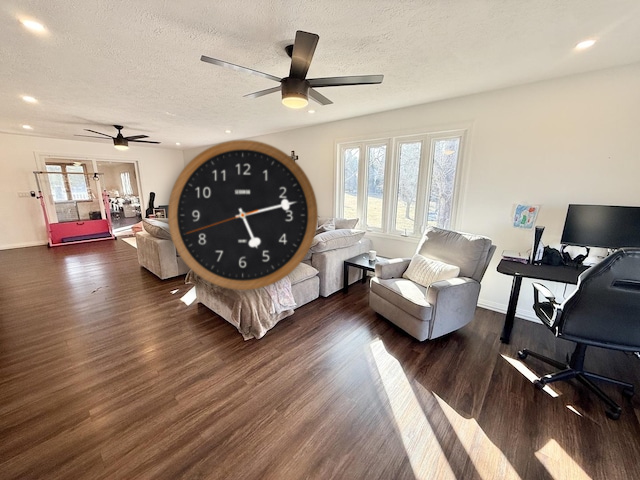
5 h 12 min 42 s
